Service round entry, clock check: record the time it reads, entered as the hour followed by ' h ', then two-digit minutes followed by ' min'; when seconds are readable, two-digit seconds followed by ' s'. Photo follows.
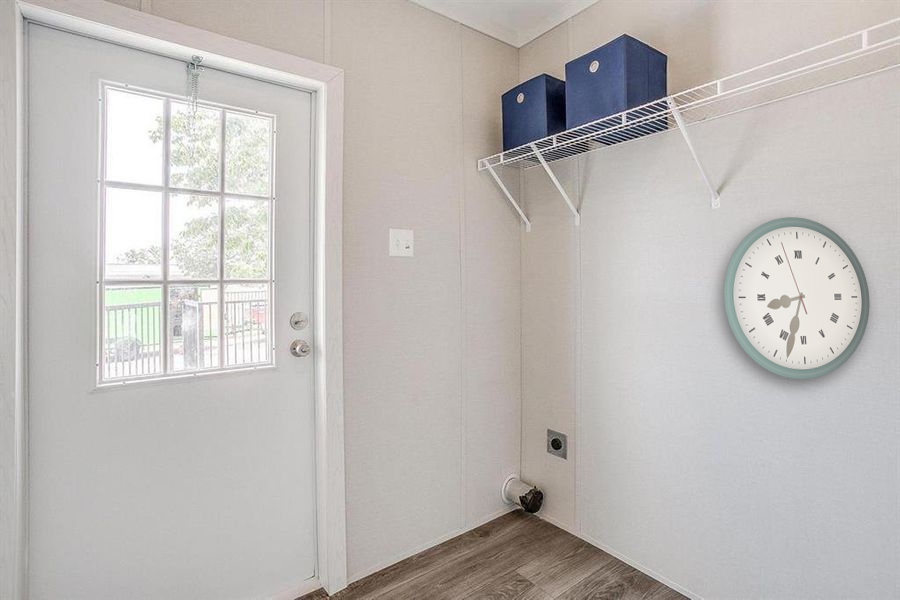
8 h 32 min 57 s
